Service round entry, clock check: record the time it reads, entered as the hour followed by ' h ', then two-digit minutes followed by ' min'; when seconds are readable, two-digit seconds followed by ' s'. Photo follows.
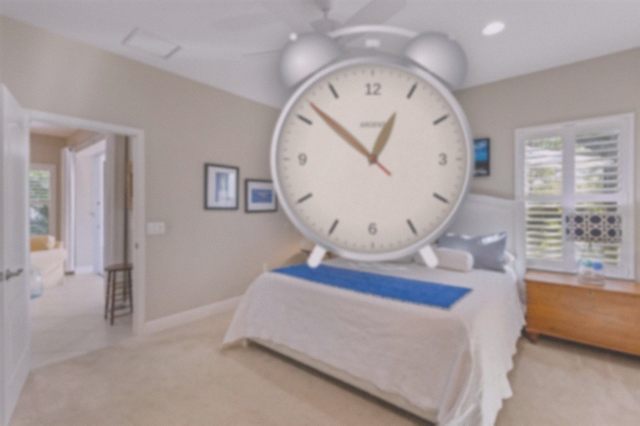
12 h 51 min 52 s
